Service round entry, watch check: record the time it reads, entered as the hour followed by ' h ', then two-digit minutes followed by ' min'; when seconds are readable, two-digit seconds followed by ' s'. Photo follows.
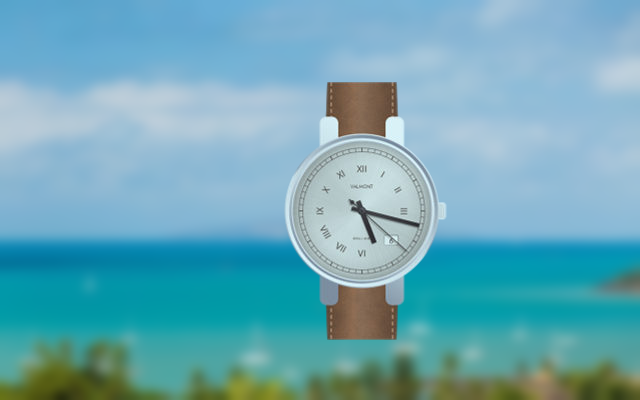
5 h 17 min 22 s
